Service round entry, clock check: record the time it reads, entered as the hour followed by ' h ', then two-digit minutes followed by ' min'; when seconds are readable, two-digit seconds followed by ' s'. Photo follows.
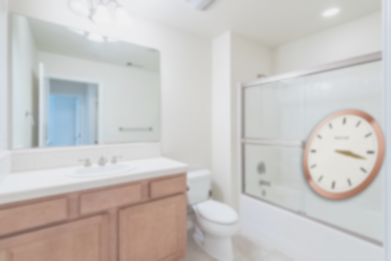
3 h 17 min
